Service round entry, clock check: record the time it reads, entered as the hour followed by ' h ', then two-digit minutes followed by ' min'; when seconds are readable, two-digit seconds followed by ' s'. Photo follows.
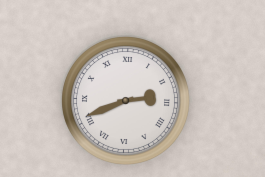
2 h 41 min
